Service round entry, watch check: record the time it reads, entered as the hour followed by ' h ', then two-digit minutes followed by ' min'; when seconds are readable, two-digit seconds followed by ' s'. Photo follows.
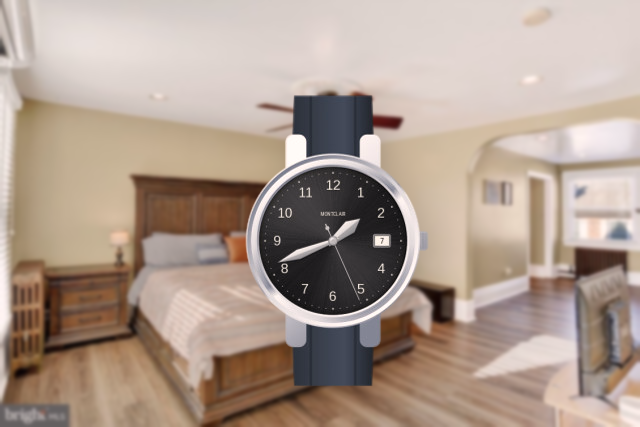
1 h 41 min 26 s
